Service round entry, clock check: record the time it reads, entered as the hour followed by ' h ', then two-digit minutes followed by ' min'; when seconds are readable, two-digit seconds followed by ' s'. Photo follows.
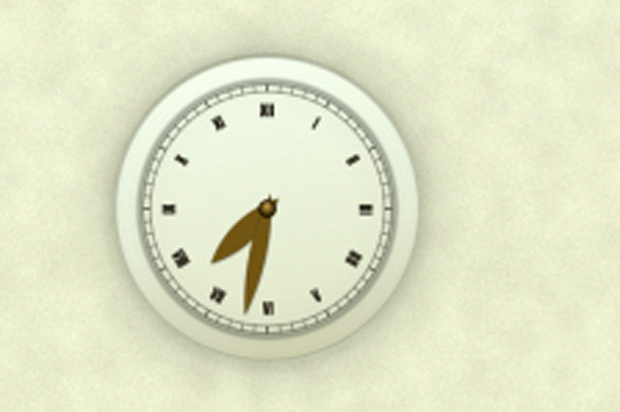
7 h 32 min
